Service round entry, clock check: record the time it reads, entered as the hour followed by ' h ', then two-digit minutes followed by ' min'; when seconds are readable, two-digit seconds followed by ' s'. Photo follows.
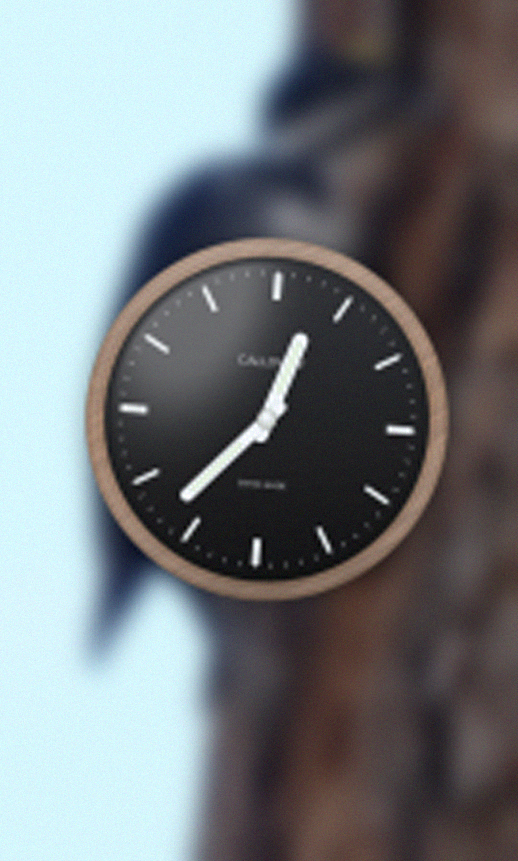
12 h 37 min
